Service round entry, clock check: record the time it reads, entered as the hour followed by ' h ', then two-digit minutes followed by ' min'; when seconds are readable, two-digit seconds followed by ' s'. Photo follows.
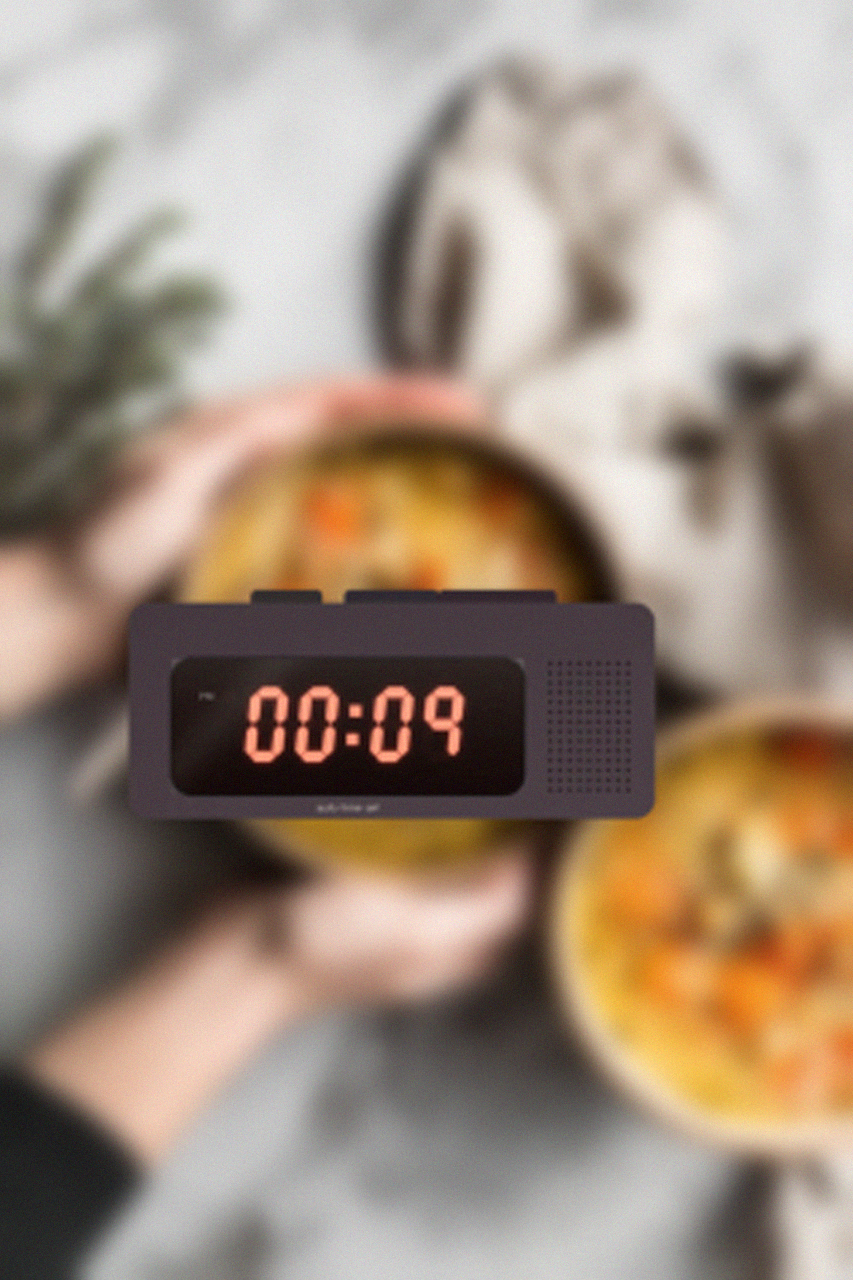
0 h 09 min
